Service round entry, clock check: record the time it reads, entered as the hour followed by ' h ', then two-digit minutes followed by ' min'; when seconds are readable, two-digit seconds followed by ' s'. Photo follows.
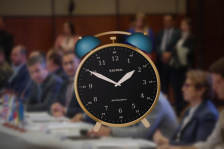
1 h 50 min
